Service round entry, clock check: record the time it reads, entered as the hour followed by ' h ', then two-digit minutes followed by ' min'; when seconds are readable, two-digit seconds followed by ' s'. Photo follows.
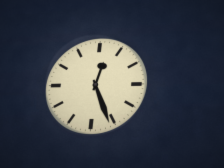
12 h 26 min
